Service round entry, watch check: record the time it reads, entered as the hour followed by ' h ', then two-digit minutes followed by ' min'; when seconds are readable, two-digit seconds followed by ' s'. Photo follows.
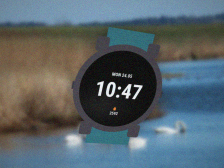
10 h 47 min
